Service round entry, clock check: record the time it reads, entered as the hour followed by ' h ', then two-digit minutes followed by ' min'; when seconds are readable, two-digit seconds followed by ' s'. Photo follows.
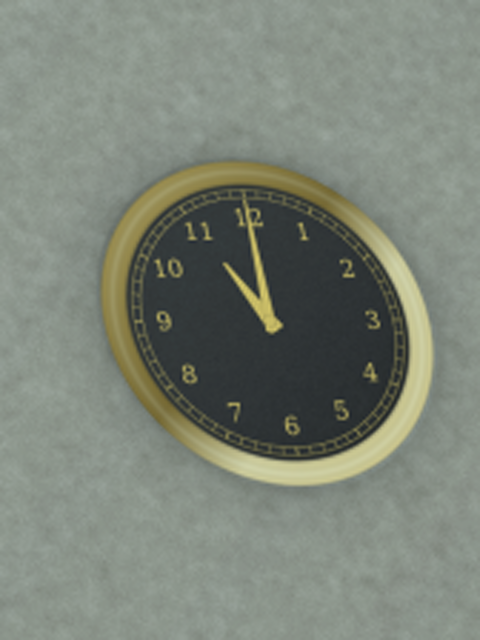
11 h 00 min
